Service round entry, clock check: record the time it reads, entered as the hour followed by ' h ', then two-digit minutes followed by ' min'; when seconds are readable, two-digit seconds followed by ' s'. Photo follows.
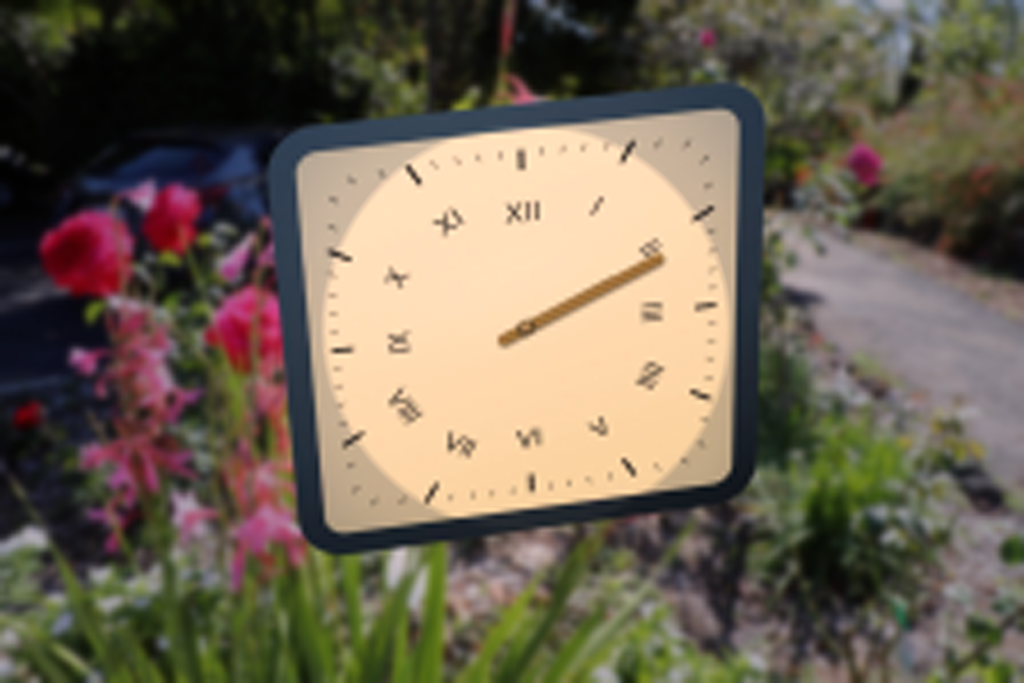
2 h 11 min
